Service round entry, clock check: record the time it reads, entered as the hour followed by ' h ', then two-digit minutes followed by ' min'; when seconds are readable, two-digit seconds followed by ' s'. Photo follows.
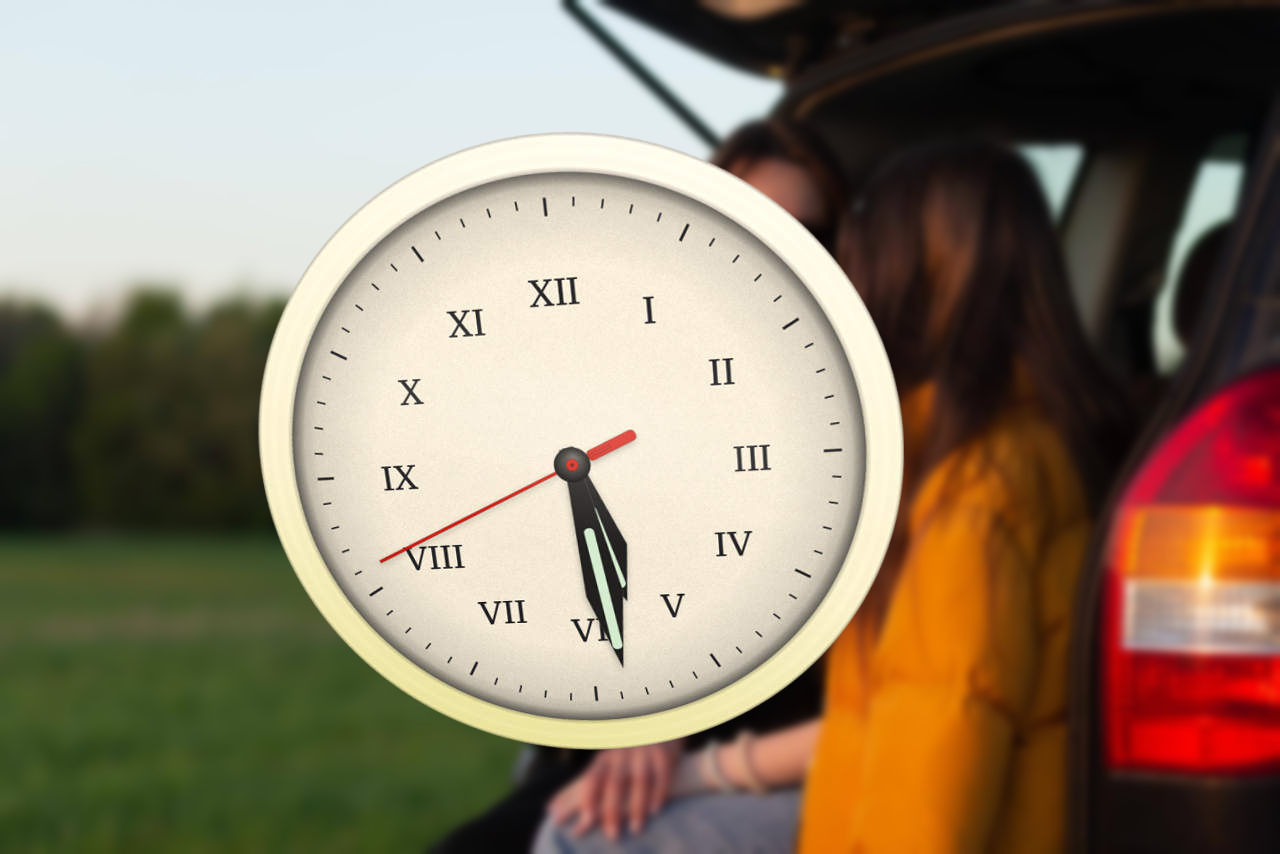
5 h 28 min 41 s
